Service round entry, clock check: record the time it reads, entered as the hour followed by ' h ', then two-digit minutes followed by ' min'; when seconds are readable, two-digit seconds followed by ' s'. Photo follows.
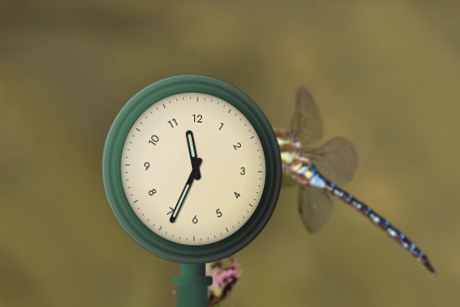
11 h 34 min
